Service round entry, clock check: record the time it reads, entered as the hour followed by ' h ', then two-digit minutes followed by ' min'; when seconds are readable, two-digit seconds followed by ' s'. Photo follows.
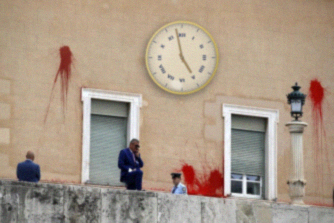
4 h 58 min
